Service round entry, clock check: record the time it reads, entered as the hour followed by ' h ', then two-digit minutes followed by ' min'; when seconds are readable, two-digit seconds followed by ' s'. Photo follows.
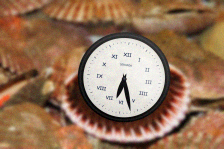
6 h 27 min
